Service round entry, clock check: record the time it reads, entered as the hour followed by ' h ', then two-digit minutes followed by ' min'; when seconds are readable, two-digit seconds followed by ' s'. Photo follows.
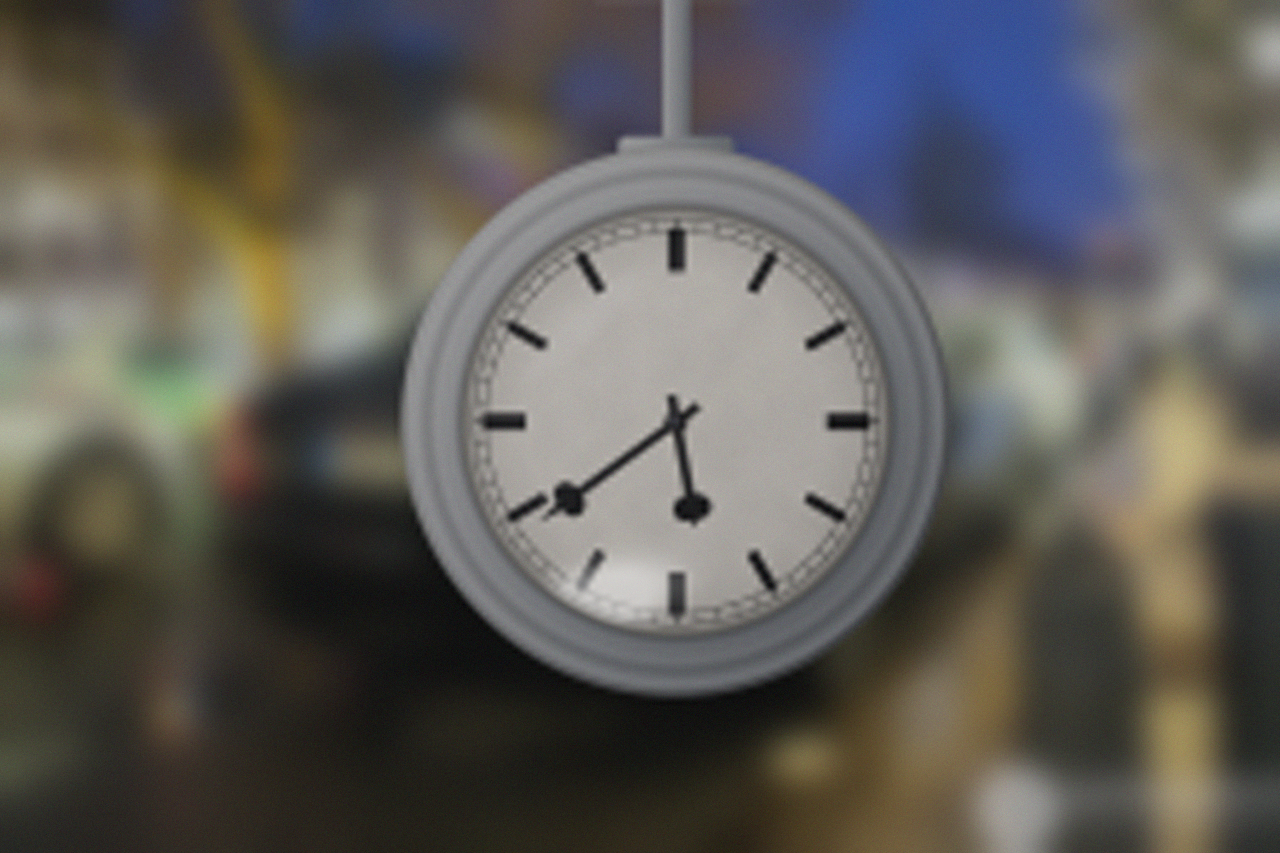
5 h 39 min
